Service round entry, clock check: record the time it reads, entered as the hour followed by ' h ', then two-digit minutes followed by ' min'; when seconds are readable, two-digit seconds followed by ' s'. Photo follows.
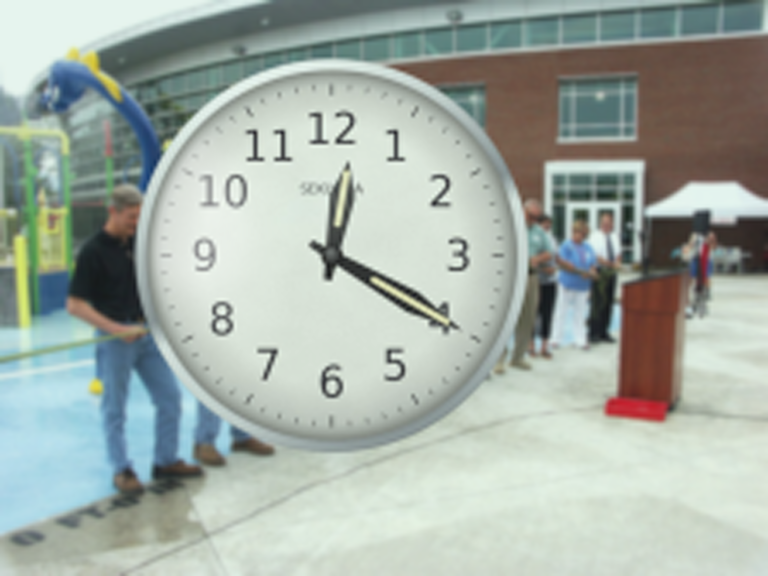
12 h 20 min
